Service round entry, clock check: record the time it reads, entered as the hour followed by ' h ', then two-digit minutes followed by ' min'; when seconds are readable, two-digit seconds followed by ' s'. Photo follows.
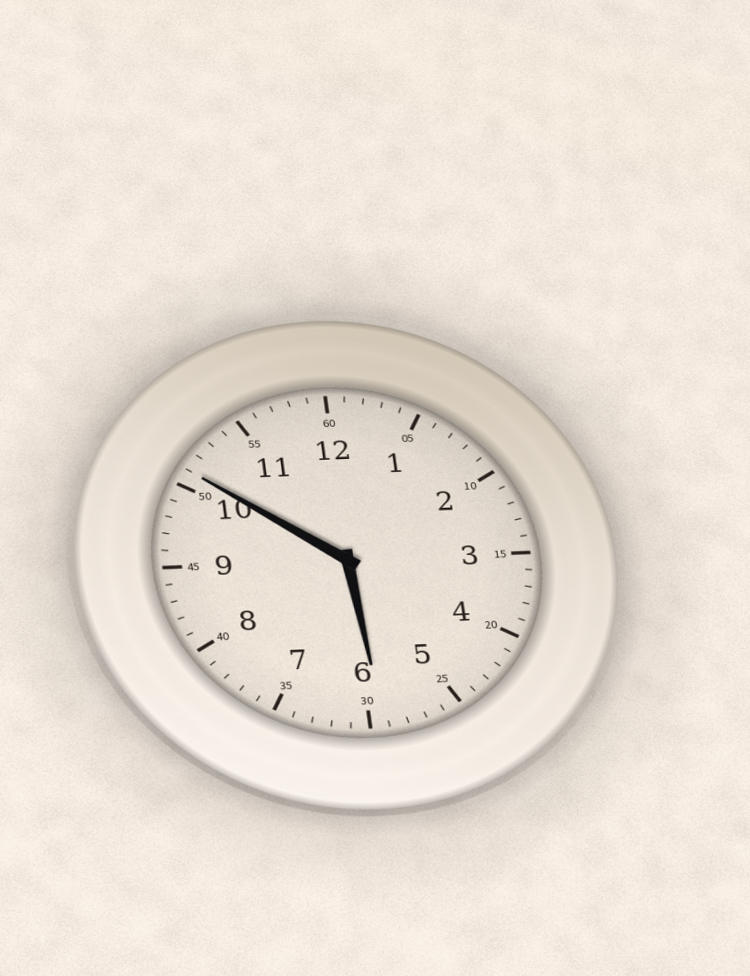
5 h 51 min
